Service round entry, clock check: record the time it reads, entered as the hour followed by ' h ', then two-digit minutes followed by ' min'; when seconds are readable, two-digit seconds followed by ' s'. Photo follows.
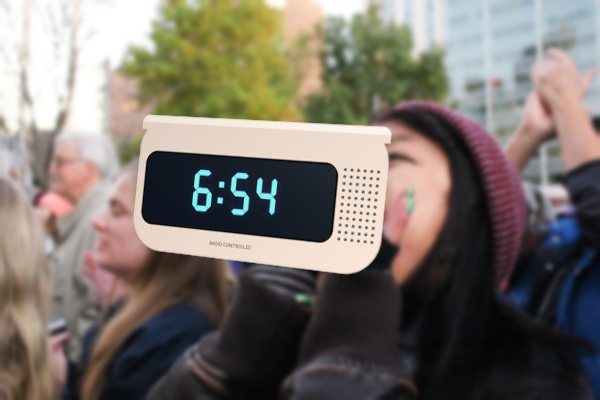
6 h 54 min
